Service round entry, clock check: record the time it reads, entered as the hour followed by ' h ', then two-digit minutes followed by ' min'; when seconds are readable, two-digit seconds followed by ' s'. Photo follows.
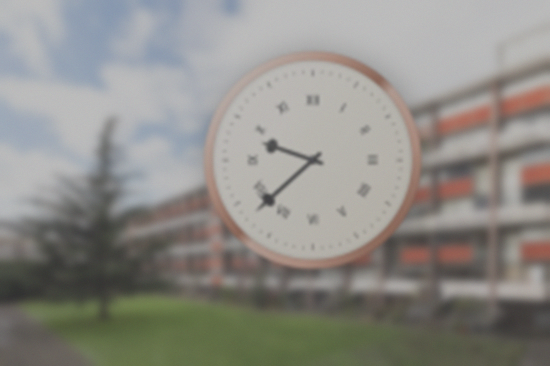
9 h 38 min
